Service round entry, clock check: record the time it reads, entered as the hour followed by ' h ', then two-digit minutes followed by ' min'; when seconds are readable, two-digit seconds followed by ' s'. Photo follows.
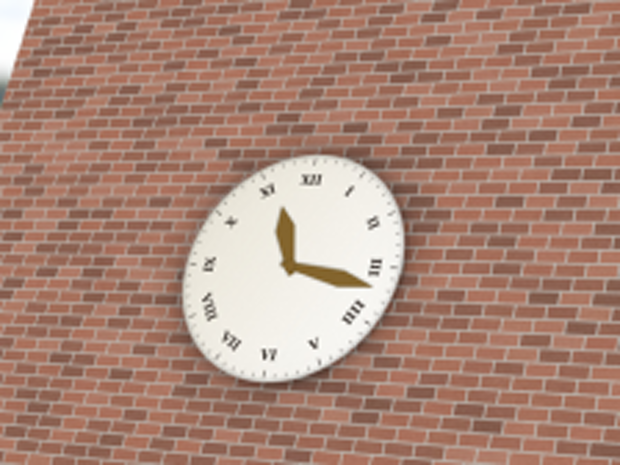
11 h 17 min
